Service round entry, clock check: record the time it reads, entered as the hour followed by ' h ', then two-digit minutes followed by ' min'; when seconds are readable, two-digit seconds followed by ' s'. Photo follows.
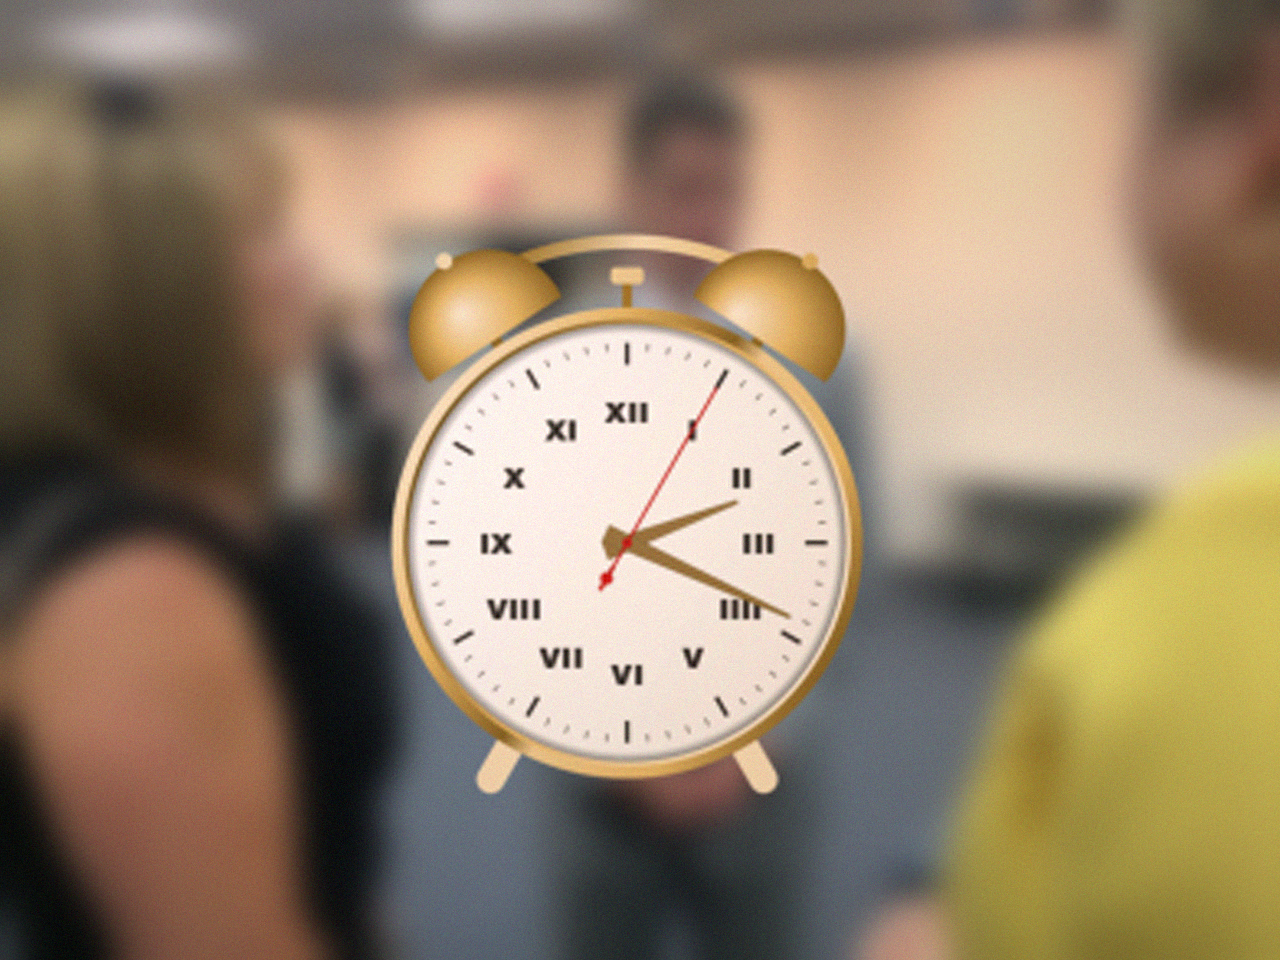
2 h 19 min 05 s
